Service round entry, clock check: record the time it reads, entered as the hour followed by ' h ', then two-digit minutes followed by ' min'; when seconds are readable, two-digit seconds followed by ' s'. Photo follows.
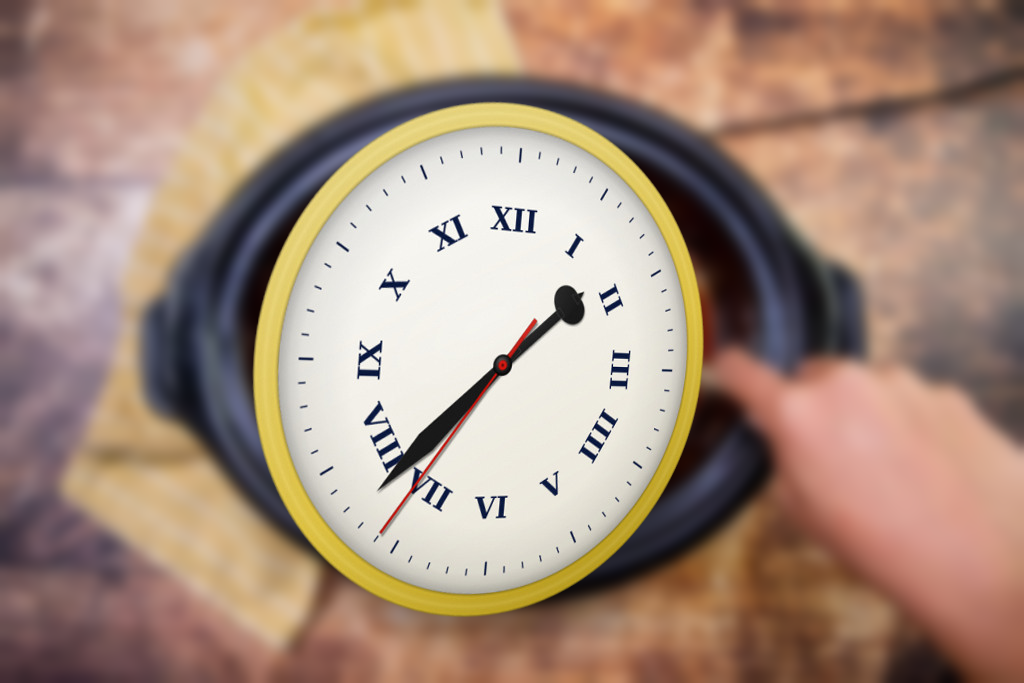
1 h 37 min 36 s
